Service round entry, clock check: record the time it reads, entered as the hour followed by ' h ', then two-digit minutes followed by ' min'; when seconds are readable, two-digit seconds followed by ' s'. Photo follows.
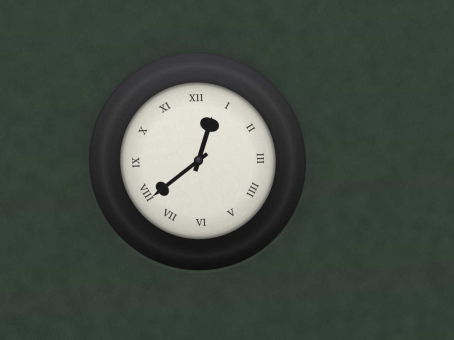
12 h 39 min
